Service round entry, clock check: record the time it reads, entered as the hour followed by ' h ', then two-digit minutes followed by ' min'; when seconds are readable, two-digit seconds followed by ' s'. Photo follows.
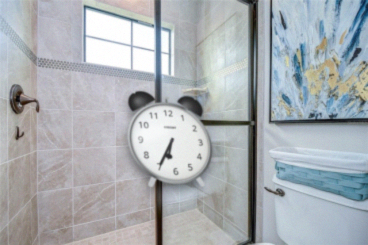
6 h 35 min
